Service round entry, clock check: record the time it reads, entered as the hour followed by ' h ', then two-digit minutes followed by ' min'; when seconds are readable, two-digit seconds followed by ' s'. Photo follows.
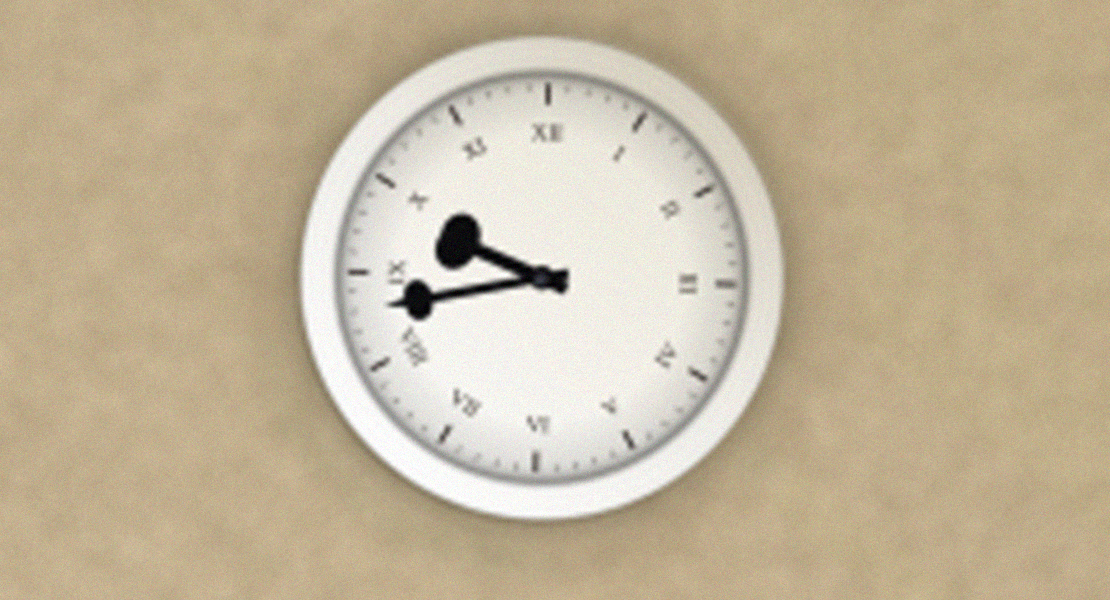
9 h 43 min
